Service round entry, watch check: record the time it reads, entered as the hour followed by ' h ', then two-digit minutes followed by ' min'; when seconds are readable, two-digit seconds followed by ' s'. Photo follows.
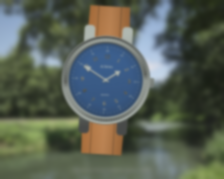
1 h 50 min
